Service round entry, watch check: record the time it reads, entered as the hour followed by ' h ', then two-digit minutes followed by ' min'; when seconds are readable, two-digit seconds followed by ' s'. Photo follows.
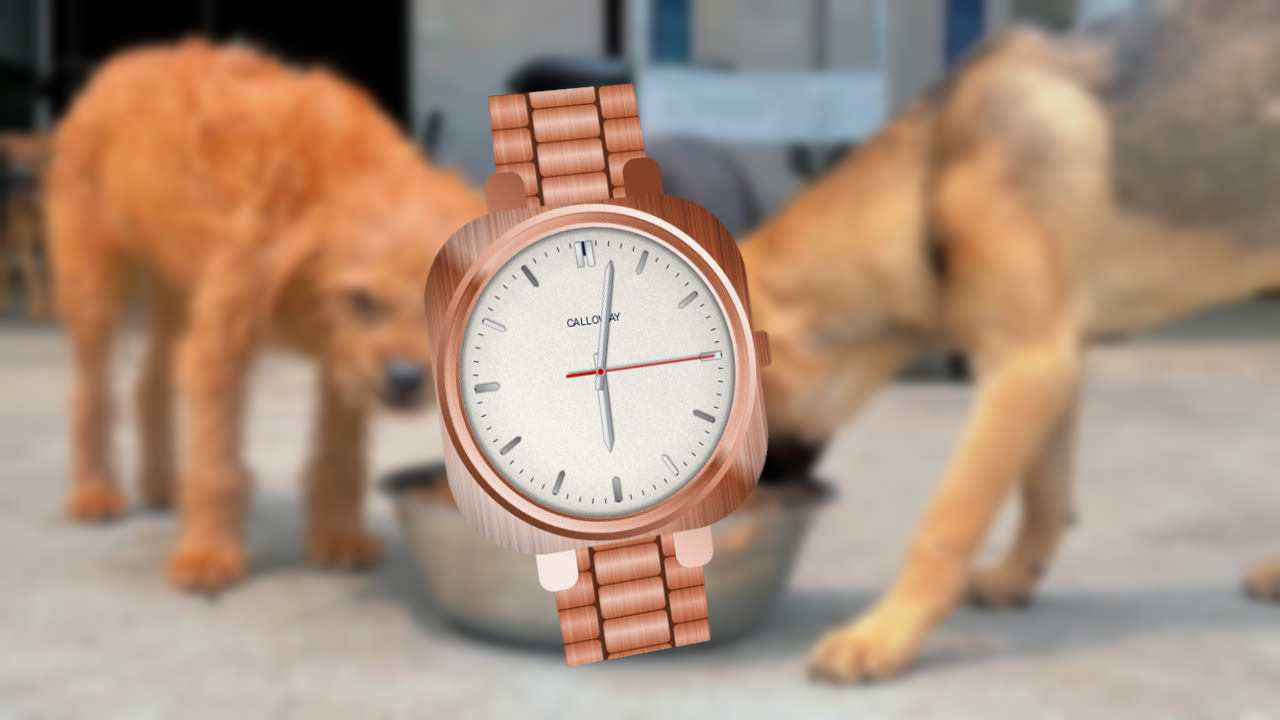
6 h 02 min 15 s
